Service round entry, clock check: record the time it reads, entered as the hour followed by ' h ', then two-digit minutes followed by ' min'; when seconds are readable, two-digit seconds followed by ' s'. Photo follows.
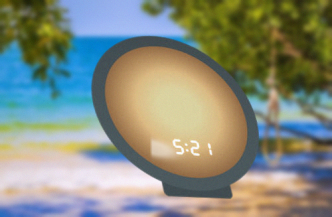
5 h 21 min
